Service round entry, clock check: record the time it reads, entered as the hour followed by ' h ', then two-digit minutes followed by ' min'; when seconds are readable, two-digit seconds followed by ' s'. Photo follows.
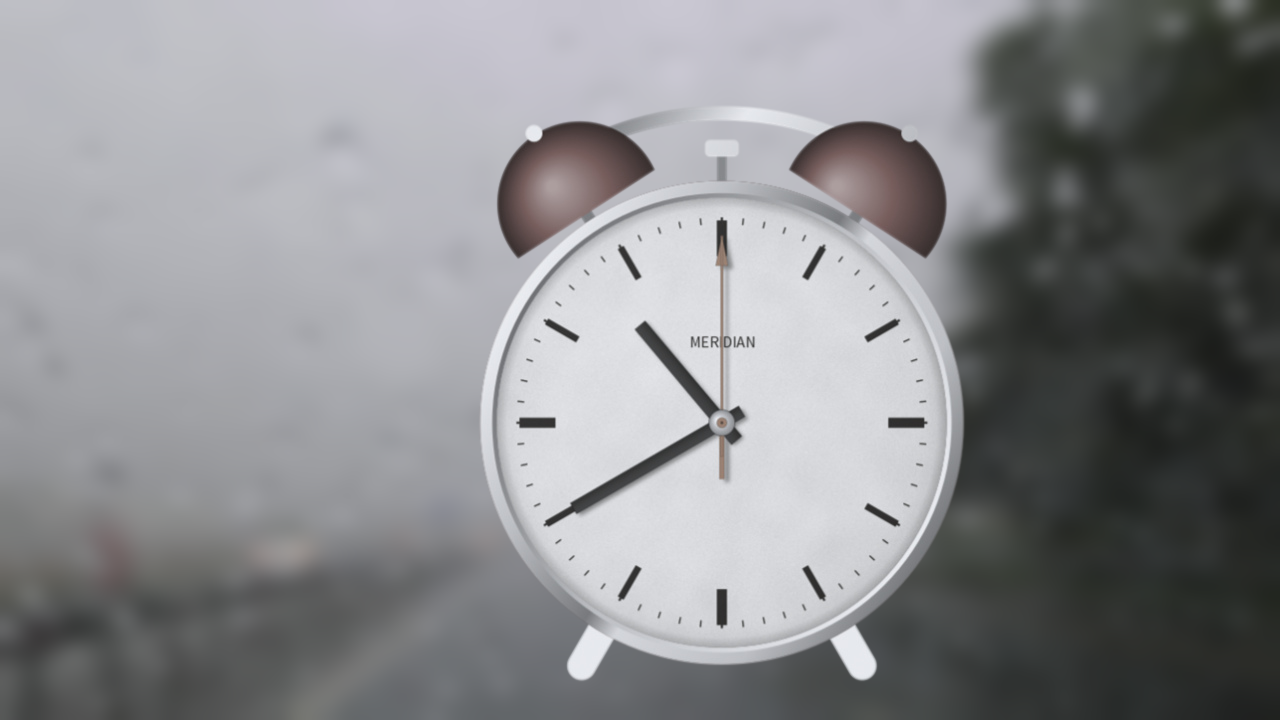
10 h 40 min 00 s
